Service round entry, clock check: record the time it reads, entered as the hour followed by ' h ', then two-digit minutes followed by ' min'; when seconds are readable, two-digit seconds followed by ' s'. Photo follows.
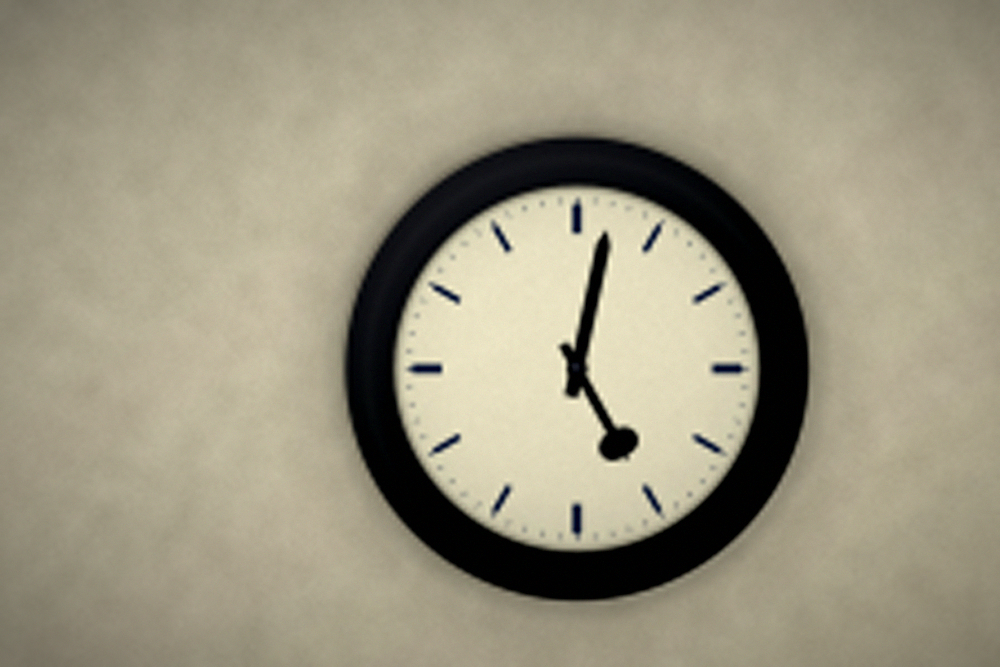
5 h 02 min
